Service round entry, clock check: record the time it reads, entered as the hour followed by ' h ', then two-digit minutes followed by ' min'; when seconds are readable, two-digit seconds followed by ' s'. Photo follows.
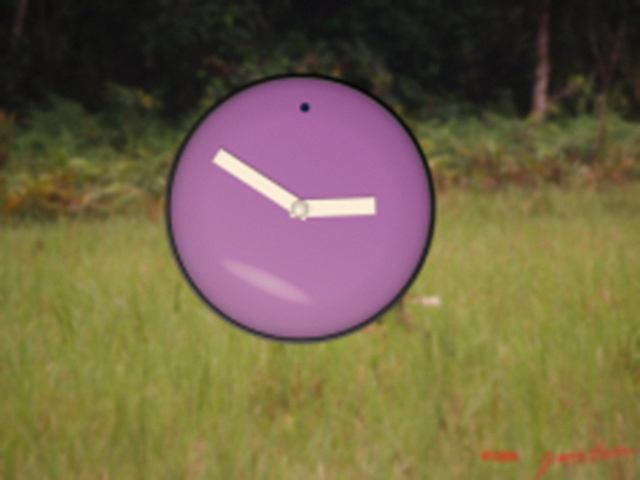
2 h 50 min
